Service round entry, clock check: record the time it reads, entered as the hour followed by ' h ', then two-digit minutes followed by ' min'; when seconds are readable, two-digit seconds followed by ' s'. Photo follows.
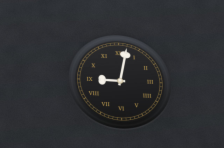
9 h 02 min
